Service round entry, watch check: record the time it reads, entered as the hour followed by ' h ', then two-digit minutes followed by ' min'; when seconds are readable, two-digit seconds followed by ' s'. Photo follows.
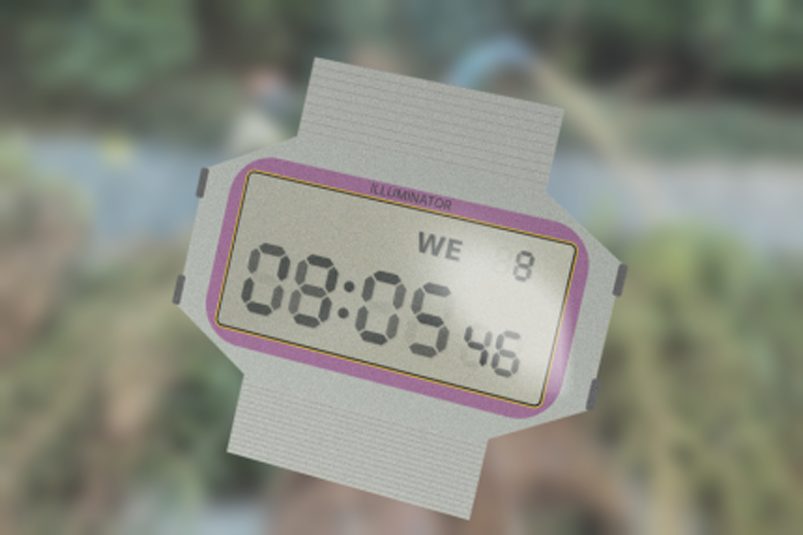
8 h 05 min 46 s
